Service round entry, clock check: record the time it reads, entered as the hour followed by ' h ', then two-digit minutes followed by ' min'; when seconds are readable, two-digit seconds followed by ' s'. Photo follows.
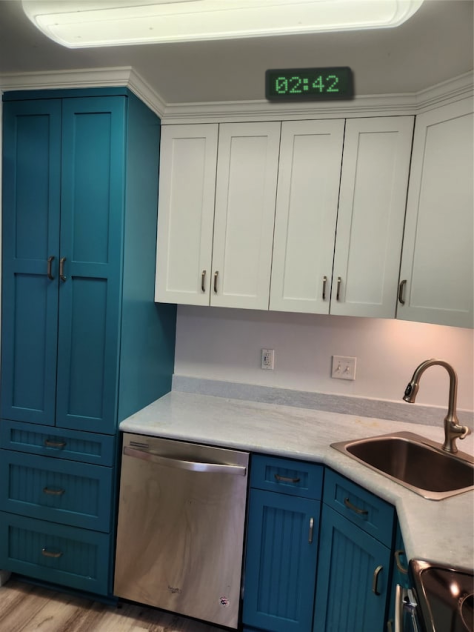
2 h 42 min
